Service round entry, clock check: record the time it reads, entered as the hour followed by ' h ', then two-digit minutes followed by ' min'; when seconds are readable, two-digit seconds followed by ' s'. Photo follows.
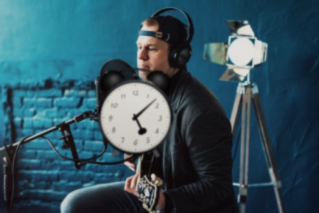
5 h 08 min
